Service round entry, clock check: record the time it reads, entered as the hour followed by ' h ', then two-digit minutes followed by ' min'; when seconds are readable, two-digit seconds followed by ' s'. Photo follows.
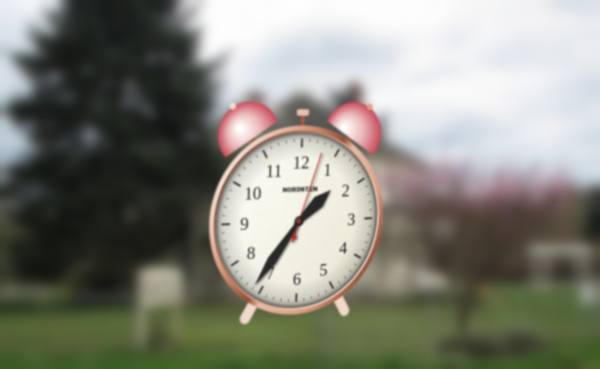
1 h 36 min 03 s
